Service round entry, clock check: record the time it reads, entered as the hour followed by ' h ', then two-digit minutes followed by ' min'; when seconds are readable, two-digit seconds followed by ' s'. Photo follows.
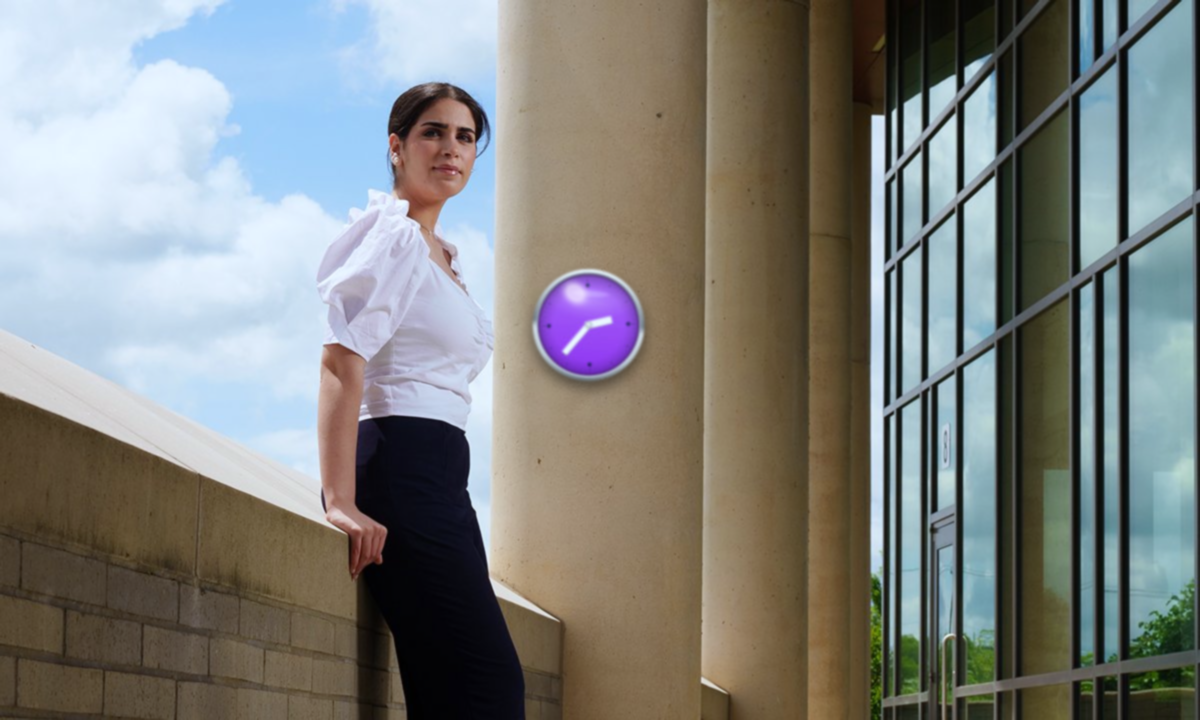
2 h 37 min
